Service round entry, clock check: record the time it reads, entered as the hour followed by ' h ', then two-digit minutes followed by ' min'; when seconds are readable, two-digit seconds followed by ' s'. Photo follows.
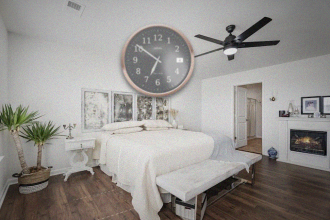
6 h 51 min
